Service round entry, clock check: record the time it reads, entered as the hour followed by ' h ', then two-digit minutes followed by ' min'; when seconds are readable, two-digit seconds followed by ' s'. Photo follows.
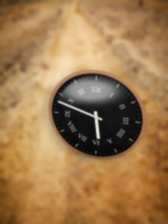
5 h 48 min
